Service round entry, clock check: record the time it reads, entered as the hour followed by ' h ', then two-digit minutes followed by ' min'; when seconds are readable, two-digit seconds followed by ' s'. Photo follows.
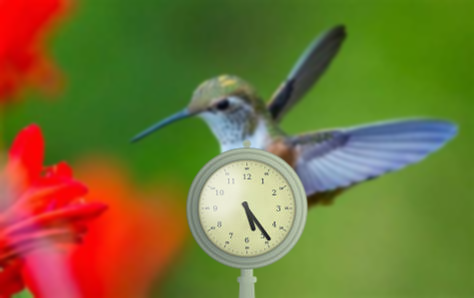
5 h 24 min
